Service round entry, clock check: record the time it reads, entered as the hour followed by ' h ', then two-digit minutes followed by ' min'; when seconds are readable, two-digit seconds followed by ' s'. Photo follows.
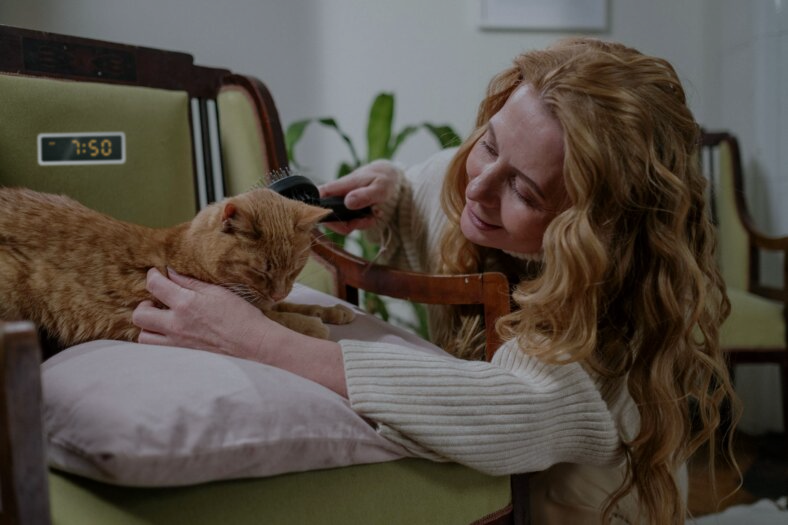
7 h 50 min
